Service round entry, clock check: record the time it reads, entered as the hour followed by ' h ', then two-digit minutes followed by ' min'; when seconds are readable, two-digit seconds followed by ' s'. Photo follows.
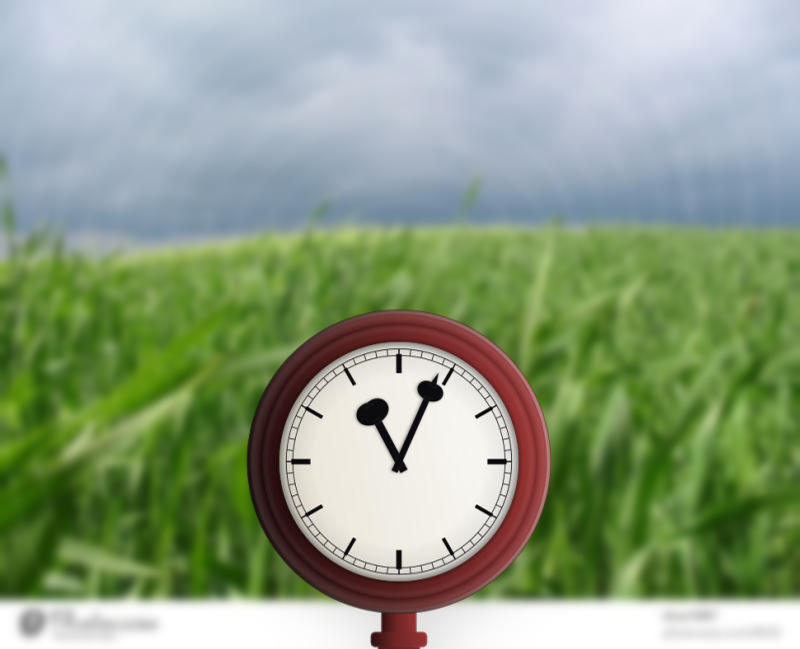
11 h 04 min
